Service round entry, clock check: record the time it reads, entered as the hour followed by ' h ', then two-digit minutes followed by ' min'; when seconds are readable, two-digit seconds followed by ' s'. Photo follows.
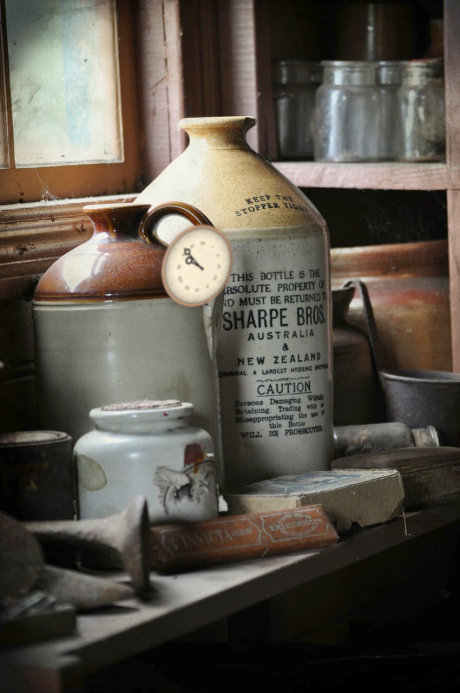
9 h 52 min
